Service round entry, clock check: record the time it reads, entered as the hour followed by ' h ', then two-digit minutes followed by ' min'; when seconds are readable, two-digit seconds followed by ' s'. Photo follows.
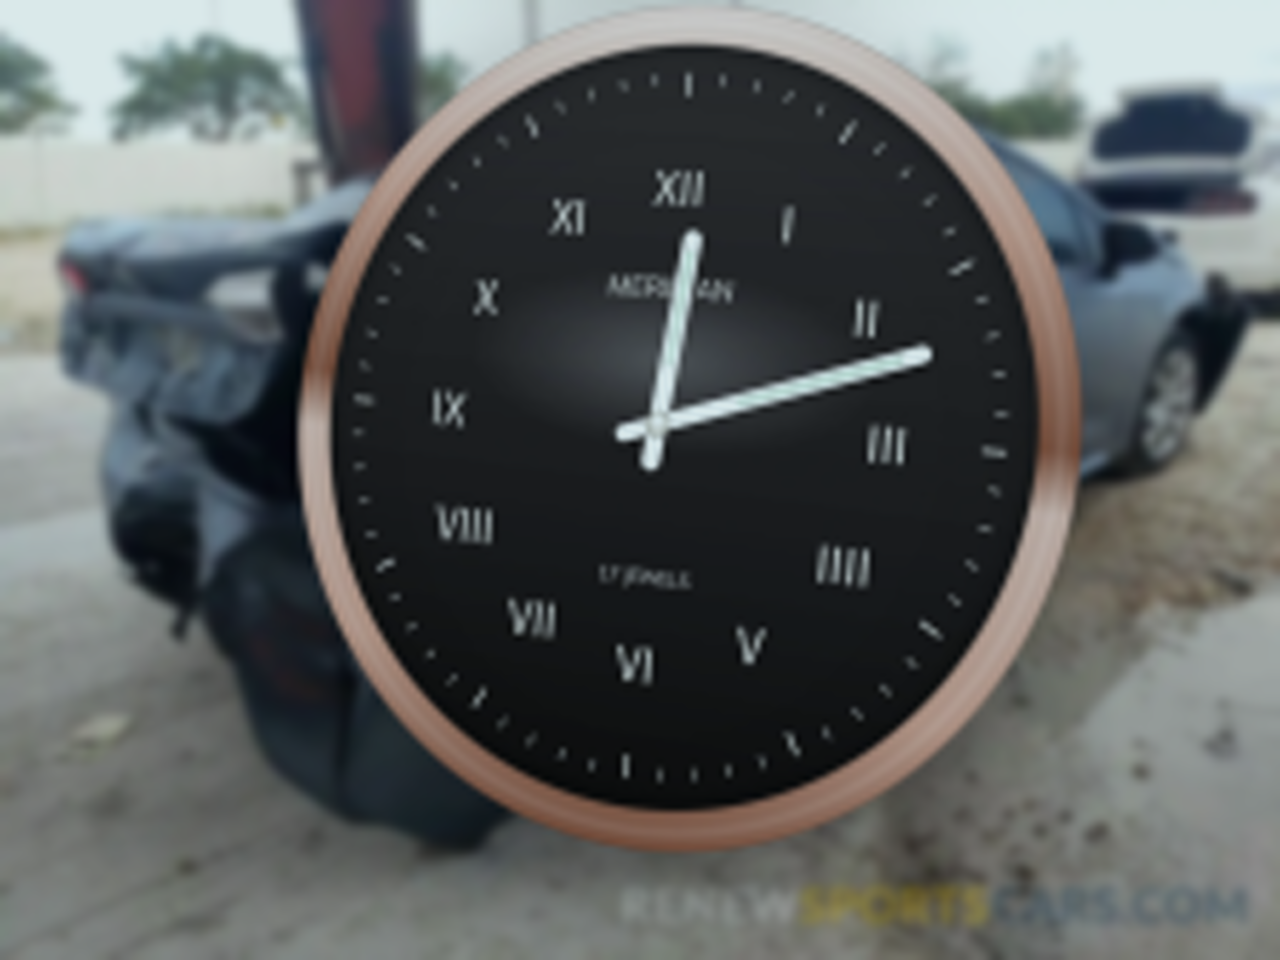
12 h 12 min
